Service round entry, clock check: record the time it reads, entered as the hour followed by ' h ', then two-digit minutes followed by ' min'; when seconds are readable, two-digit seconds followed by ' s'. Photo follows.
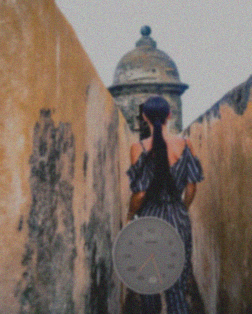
7 h 27 min
